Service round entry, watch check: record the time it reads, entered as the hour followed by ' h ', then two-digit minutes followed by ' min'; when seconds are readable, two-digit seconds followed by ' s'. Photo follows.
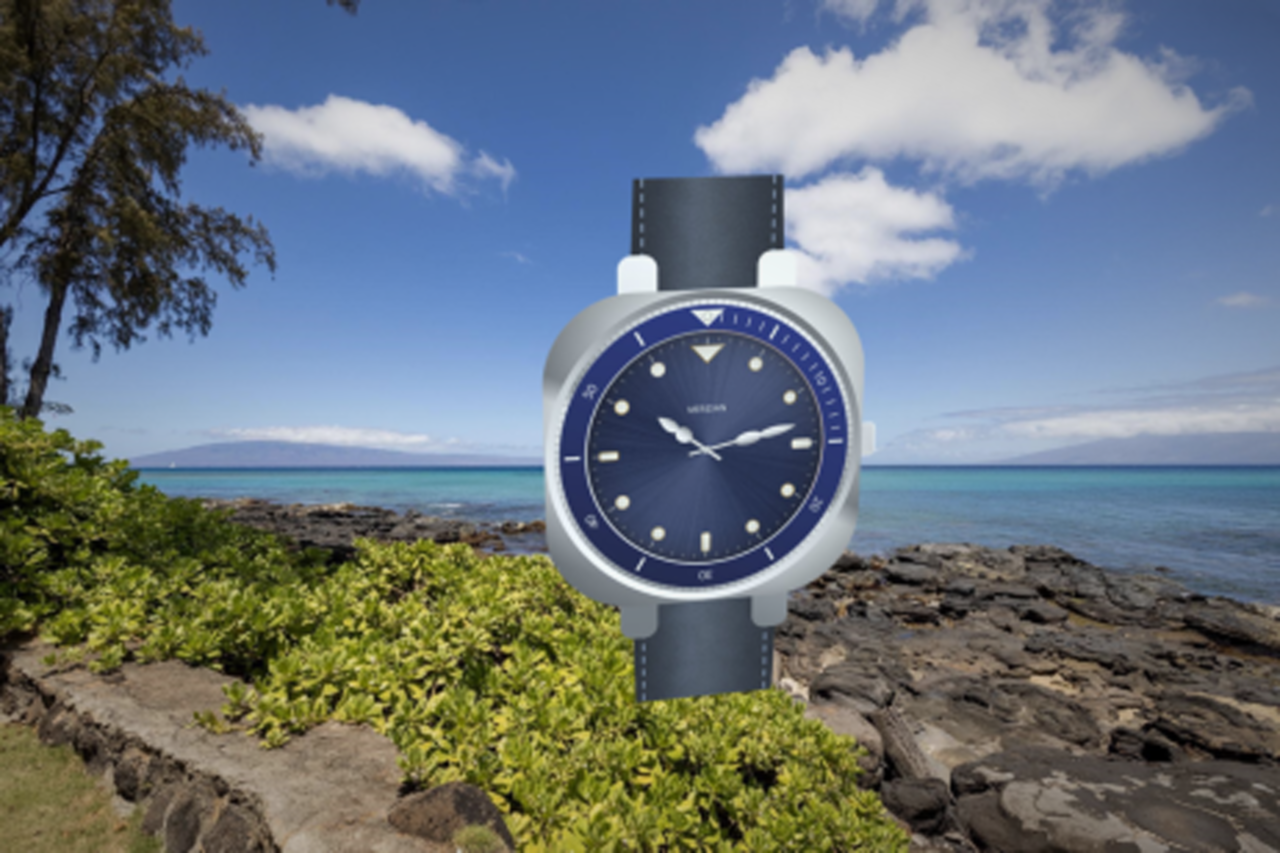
10 h 13 min
